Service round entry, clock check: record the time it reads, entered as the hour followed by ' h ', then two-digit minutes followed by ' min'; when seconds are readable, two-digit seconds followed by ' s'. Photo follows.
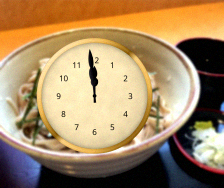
11 h 59 min
